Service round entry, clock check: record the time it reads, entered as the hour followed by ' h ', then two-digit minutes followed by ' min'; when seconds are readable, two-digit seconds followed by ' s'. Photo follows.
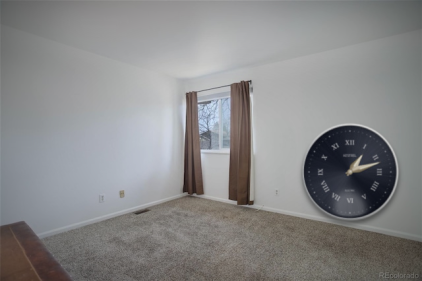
1 h 12 min
